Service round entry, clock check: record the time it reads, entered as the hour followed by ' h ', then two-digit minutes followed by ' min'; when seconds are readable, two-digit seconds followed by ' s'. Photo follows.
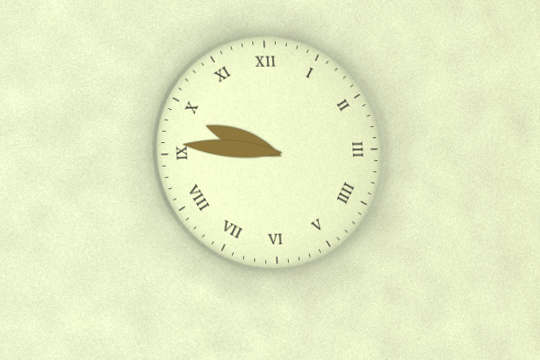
9 h 46 min
